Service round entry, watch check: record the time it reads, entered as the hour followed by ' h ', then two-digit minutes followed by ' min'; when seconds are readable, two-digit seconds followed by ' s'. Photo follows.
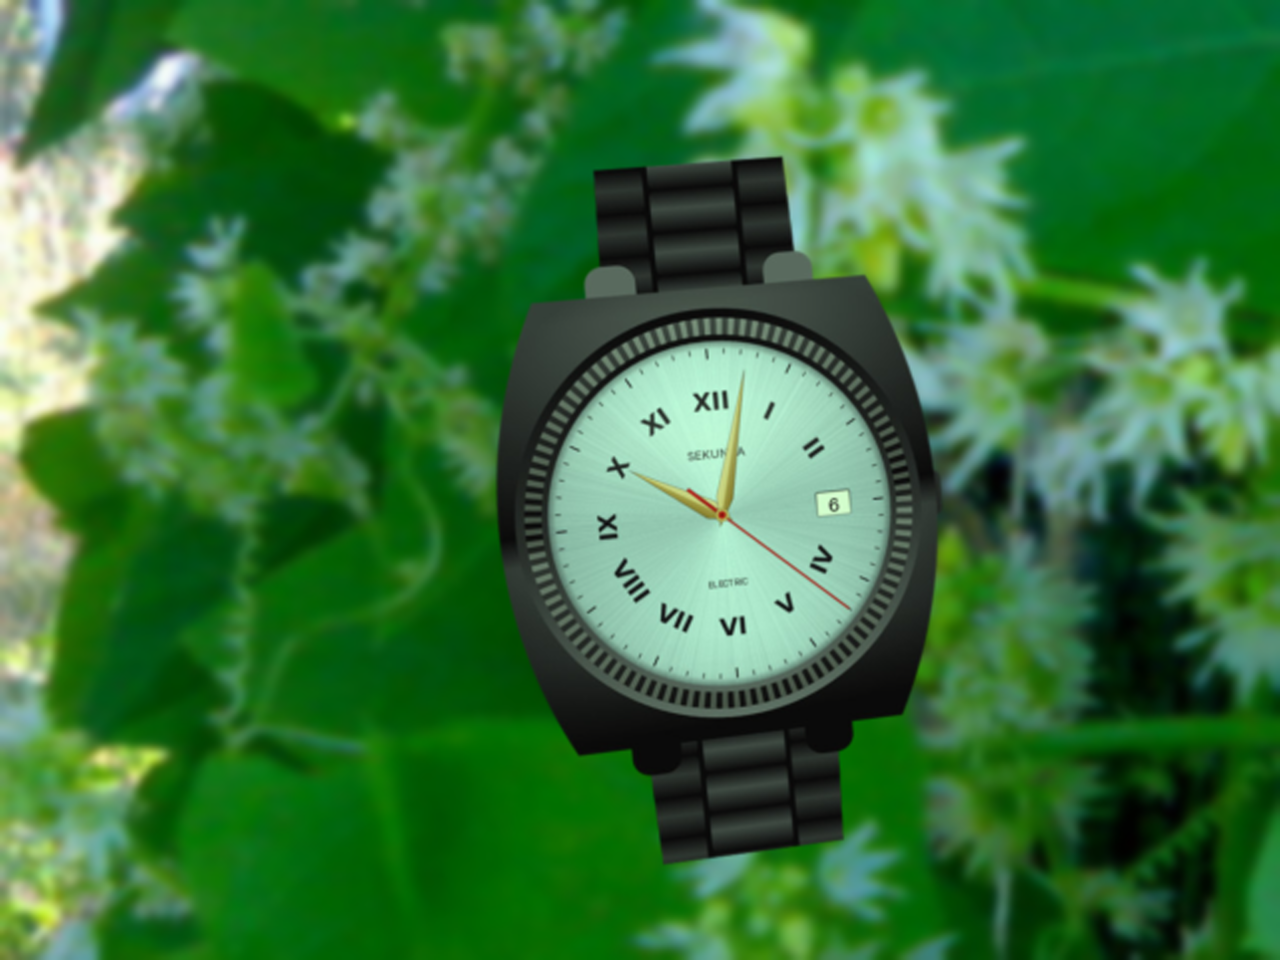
10 h 02 min 22 s
